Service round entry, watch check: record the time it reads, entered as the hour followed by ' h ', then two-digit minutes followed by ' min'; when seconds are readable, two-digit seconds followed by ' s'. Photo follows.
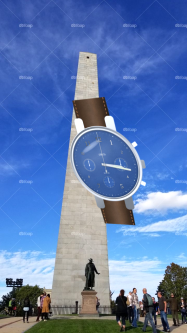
3 h 17 min
